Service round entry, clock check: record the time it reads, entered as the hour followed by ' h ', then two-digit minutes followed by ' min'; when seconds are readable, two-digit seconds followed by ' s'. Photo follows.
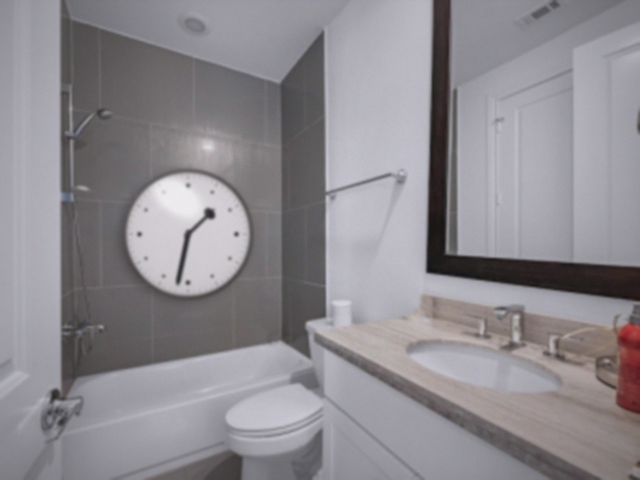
1 h 32 min
